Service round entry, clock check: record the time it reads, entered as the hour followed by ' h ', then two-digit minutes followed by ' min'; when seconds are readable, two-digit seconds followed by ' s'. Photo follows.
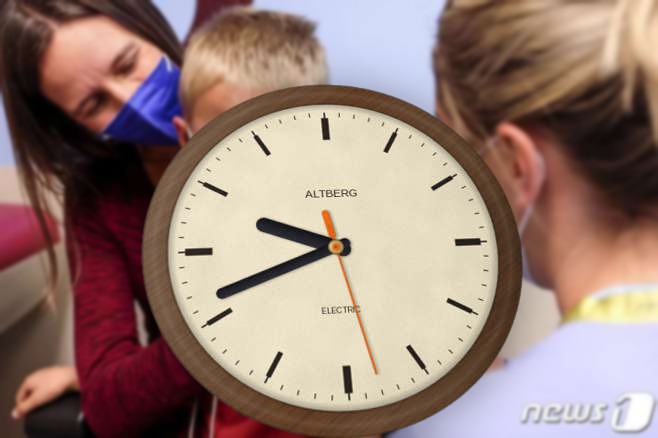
9 h 41 min 28 s
